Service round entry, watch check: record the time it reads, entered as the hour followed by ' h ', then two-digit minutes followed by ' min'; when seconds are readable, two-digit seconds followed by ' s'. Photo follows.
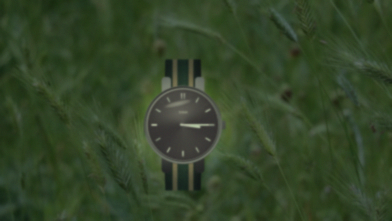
3 h 15 min
